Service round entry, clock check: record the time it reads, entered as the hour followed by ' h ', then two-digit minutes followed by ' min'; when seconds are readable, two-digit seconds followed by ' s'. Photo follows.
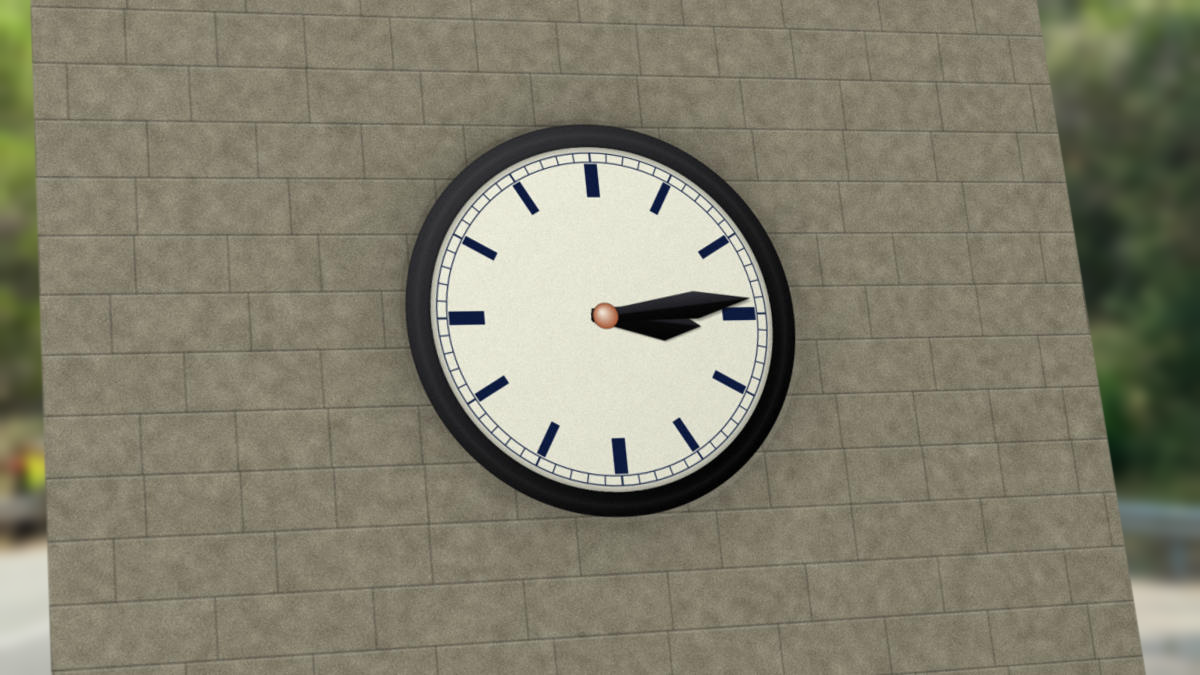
3 h 14 min
